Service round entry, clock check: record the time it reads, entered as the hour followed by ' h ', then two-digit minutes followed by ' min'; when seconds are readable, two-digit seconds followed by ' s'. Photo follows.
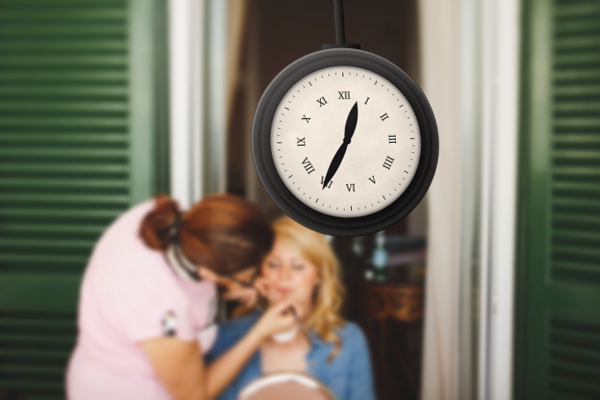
12 h 35 min
